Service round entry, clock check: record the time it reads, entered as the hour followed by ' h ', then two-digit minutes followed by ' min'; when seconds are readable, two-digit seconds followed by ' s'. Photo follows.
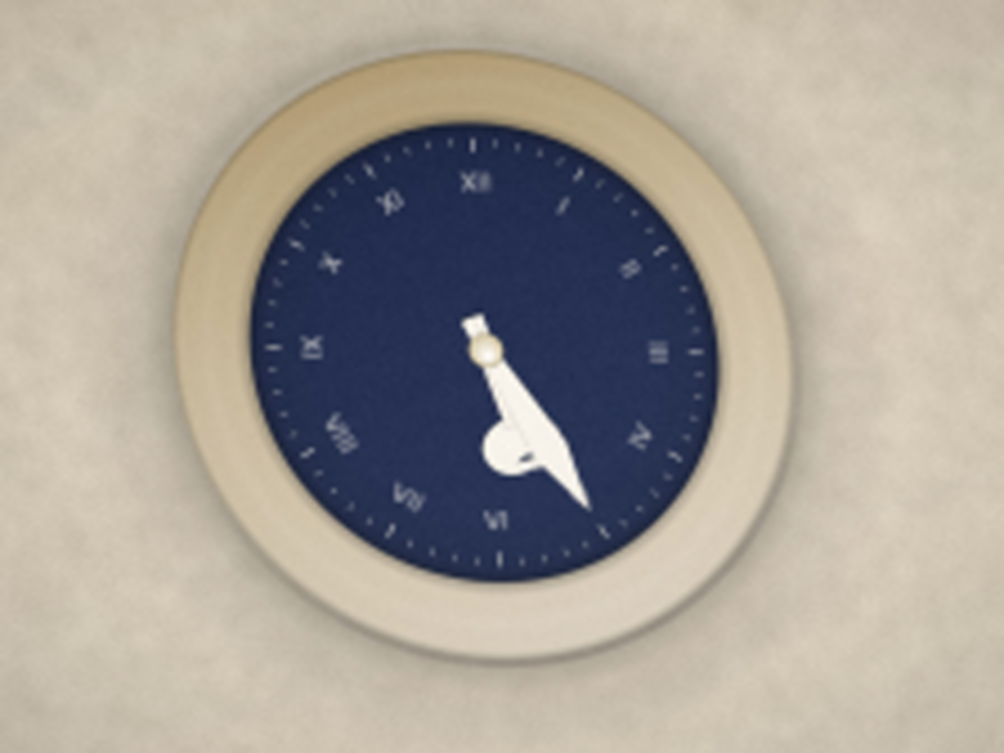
5 h 25 min
